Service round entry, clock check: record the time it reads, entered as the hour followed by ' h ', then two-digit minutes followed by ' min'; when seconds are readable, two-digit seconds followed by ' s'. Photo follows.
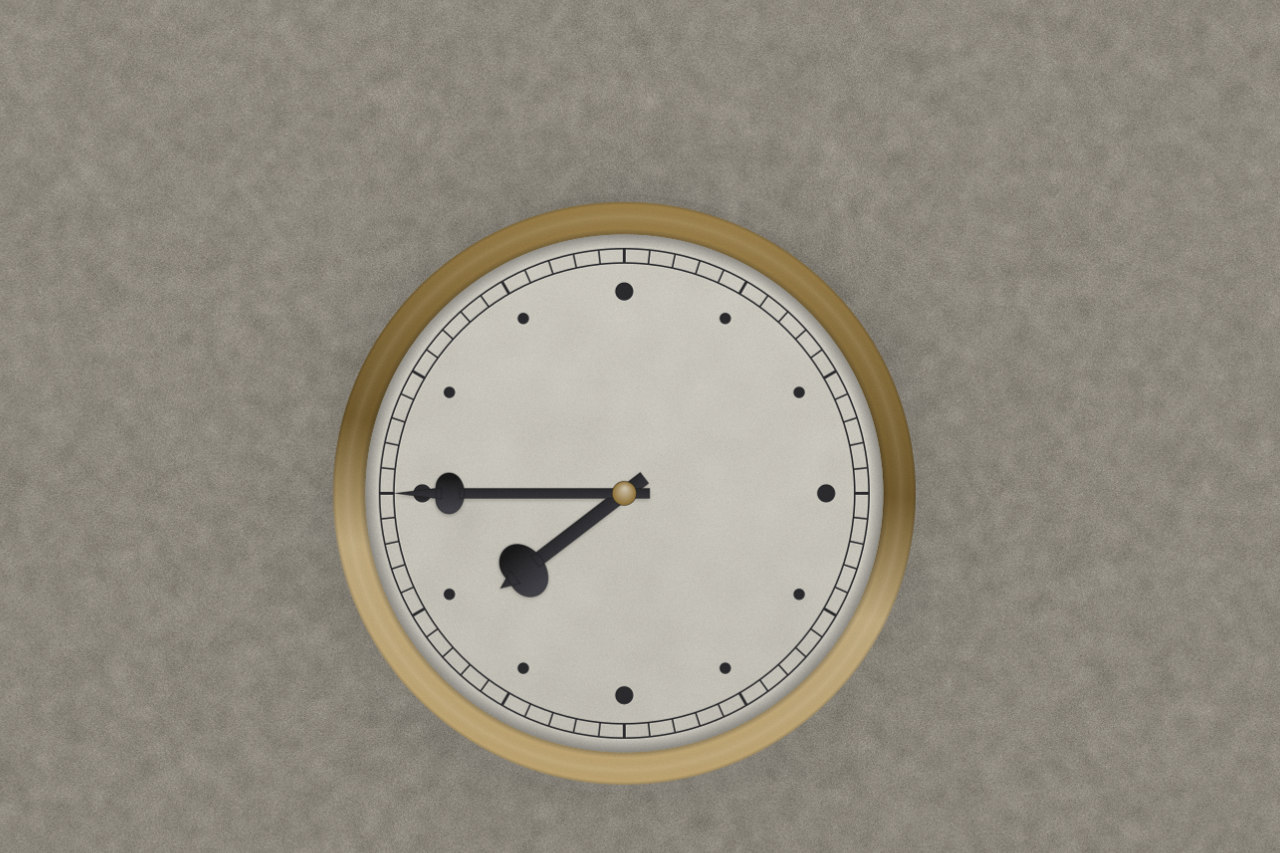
7 h 45 min
